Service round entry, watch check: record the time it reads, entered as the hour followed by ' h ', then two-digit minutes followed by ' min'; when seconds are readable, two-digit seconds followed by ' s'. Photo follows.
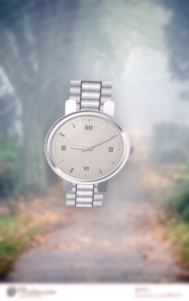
9 h 10 min
